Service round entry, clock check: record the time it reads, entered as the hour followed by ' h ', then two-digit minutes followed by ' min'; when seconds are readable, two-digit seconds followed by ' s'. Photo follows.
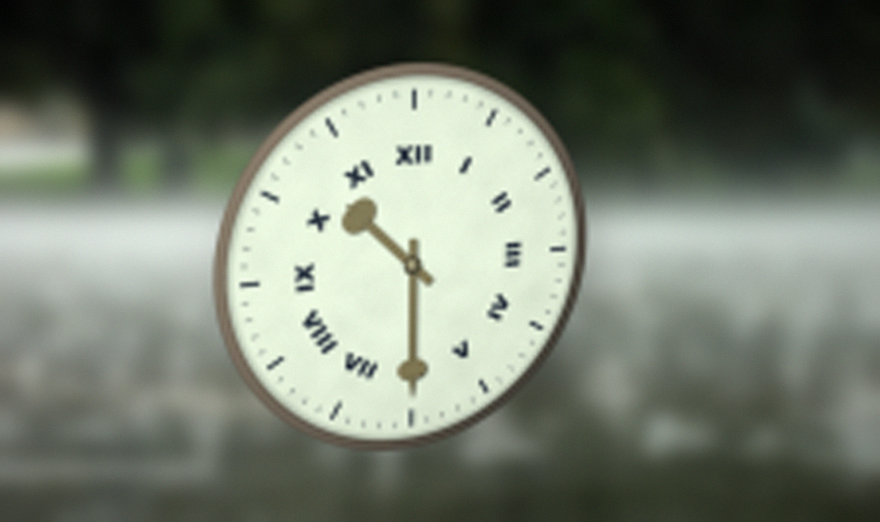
10 h 30 min
